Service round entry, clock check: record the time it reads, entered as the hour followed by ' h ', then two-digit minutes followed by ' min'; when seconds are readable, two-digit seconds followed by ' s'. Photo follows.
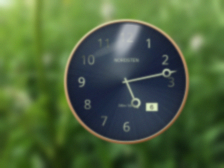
5 h 13 min
